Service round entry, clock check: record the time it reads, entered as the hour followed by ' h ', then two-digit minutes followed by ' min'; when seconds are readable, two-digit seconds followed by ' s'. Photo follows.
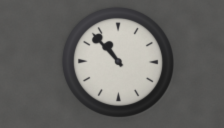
10 h 53 min
